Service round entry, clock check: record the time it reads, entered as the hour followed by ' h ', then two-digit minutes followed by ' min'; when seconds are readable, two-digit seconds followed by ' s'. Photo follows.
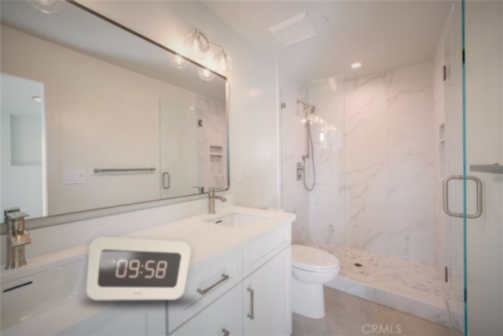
9 h 58 min
